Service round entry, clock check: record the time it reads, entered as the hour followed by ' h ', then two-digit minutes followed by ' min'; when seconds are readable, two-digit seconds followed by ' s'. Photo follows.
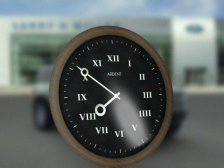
7 h 51 min
